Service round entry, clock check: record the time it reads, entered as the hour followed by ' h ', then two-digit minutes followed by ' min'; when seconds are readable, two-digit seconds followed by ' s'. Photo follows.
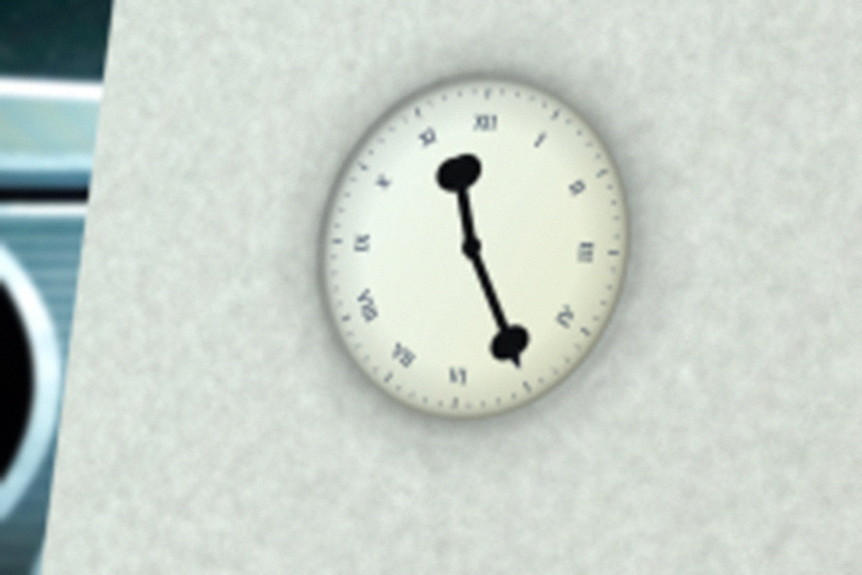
11 h 25 min
